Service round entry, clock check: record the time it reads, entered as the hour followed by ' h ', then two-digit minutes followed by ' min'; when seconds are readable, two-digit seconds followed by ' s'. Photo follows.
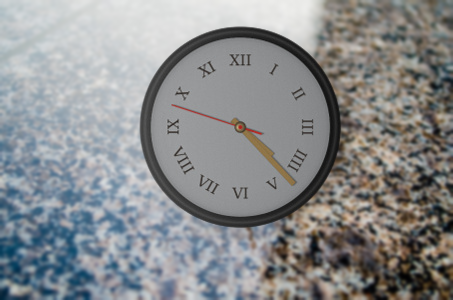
4 h 22 min 48 s
